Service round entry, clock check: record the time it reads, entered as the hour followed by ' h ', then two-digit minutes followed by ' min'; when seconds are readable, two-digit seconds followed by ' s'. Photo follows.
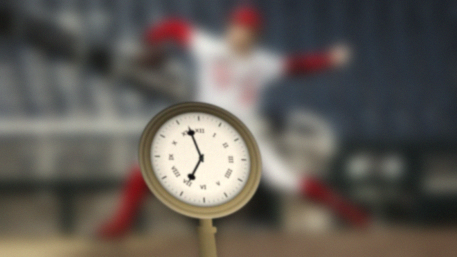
6 h 57 min
